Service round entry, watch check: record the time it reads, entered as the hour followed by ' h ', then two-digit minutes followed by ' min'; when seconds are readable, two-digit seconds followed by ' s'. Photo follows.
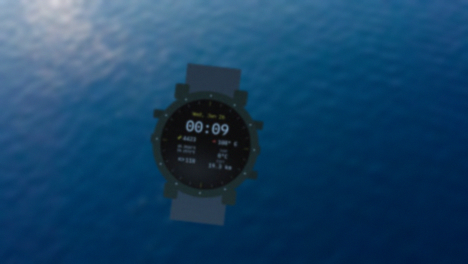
0 h 09 min
